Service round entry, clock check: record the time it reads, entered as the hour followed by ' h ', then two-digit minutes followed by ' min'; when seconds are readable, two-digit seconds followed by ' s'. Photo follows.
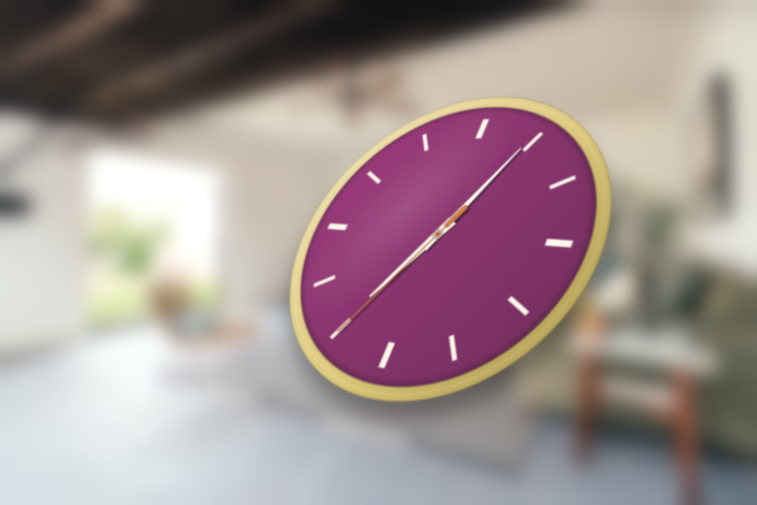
7 h 04 min 35 s
